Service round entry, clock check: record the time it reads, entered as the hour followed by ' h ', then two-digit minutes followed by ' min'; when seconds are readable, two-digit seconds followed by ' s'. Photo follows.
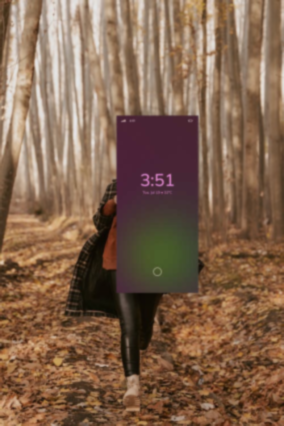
3 h 51 min
